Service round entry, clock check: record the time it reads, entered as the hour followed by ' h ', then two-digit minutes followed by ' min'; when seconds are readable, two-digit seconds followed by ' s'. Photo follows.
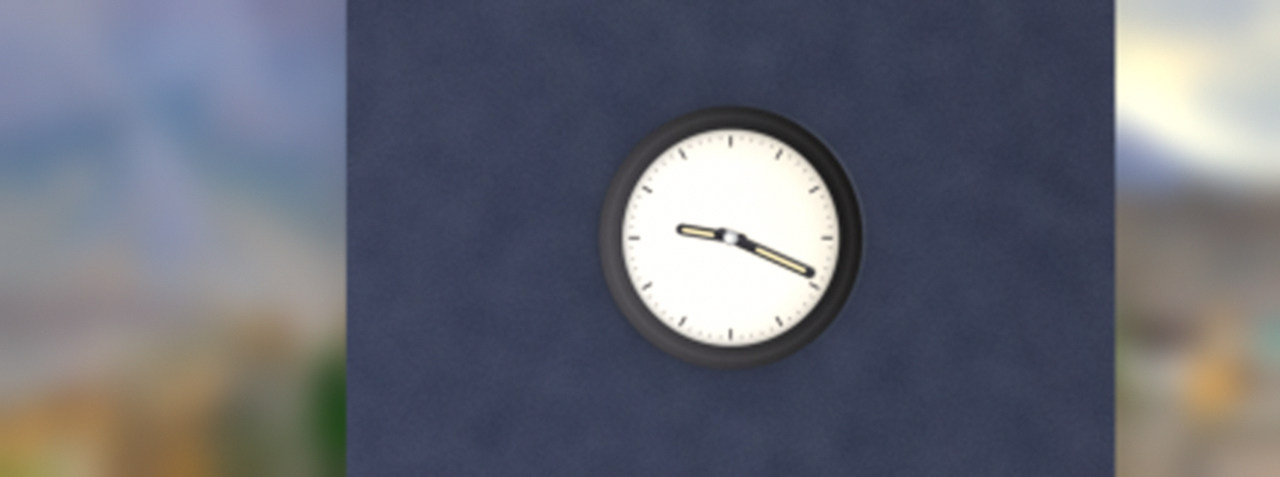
9 h 19 min
